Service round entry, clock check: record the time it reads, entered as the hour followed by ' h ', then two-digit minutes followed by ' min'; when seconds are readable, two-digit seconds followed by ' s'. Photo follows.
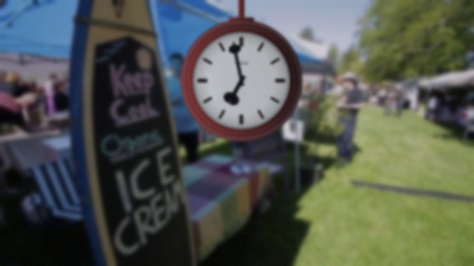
6 h 58 min
